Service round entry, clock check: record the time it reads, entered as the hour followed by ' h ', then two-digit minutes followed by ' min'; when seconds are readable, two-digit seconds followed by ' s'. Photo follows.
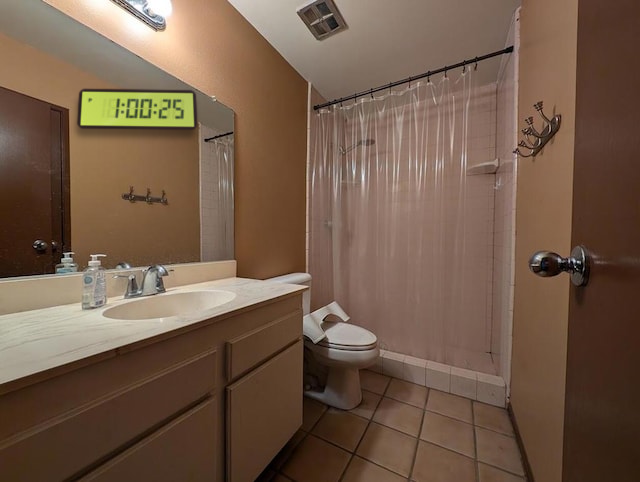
1 h 00 min 25 s
